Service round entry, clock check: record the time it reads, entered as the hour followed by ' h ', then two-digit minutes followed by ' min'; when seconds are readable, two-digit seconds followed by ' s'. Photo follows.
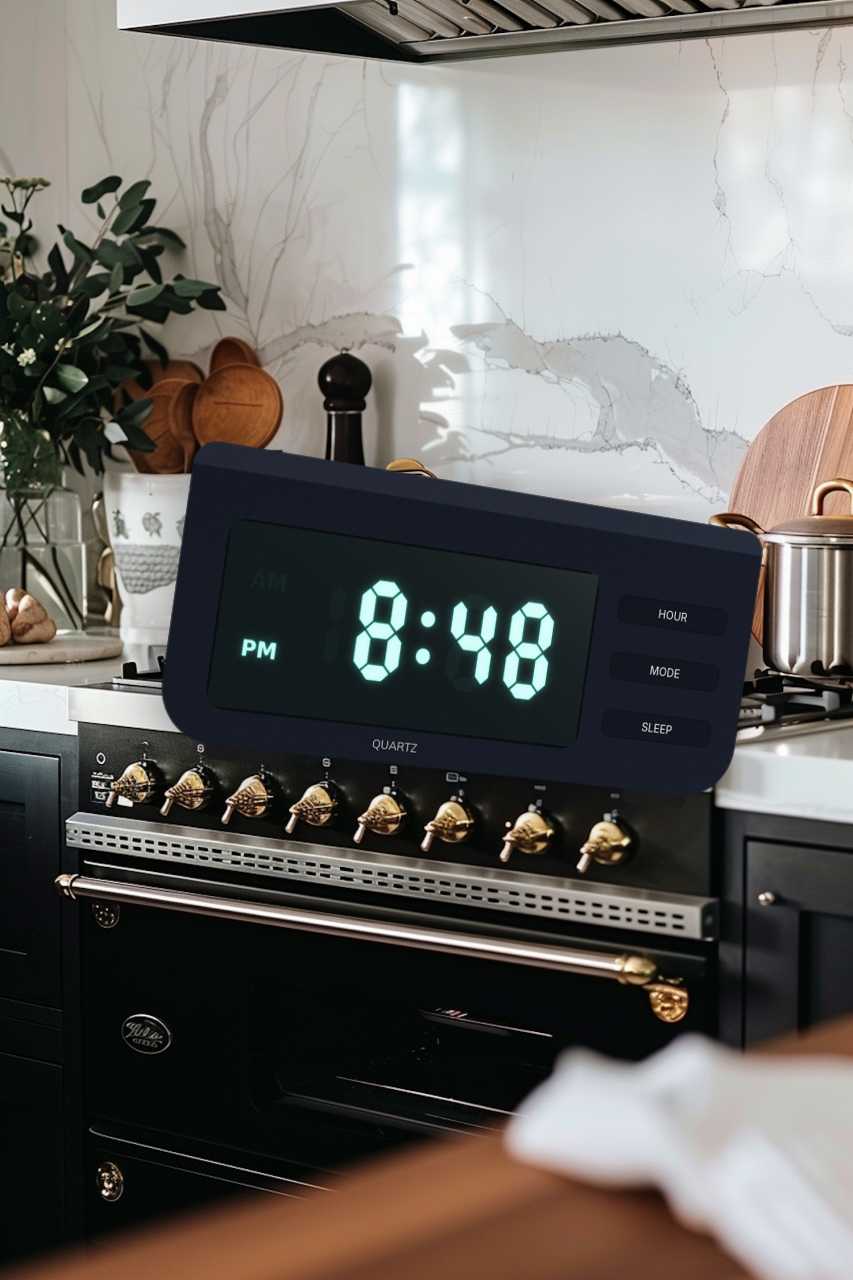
8 h 48 min
